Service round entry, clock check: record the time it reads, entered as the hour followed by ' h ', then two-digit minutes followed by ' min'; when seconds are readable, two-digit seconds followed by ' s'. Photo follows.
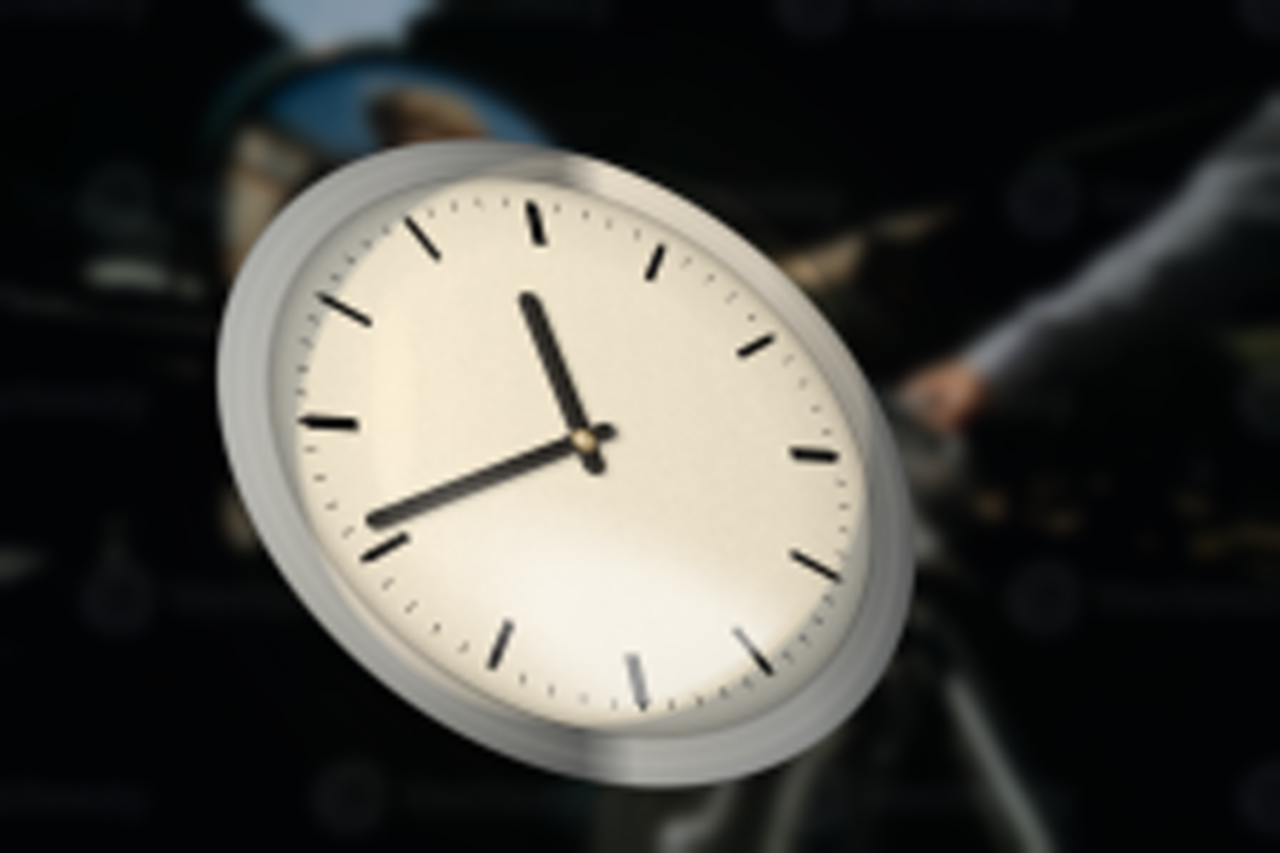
11 h 41 min
